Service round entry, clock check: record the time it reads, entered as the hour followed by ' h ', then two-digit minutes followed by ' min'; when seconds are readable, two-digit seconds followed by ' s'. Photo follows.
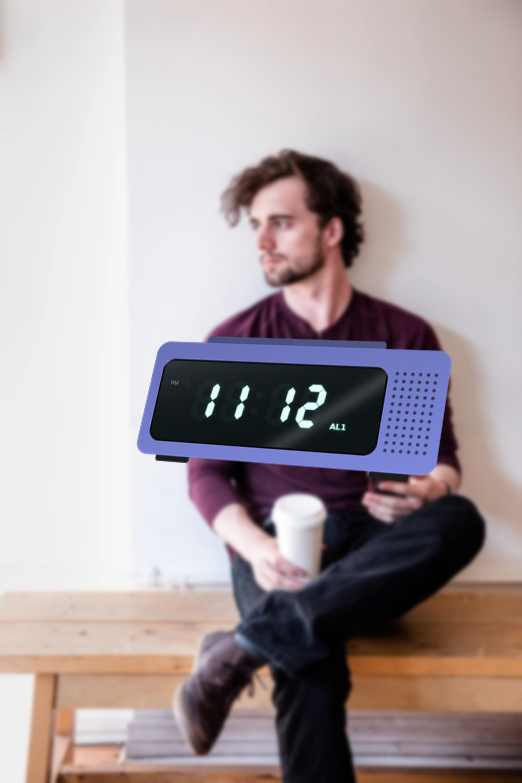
11 h 12 min
